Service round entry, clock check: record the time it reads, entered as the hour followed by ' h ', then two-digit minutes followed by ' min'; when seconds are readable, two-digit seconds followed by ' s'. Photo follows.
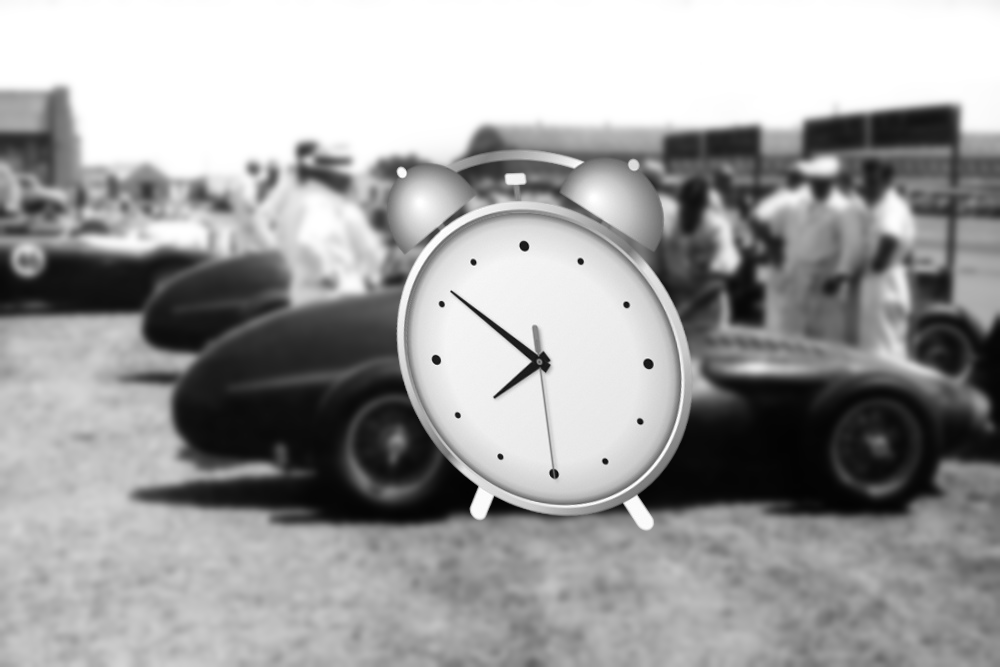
7 h 51 min 30 s
